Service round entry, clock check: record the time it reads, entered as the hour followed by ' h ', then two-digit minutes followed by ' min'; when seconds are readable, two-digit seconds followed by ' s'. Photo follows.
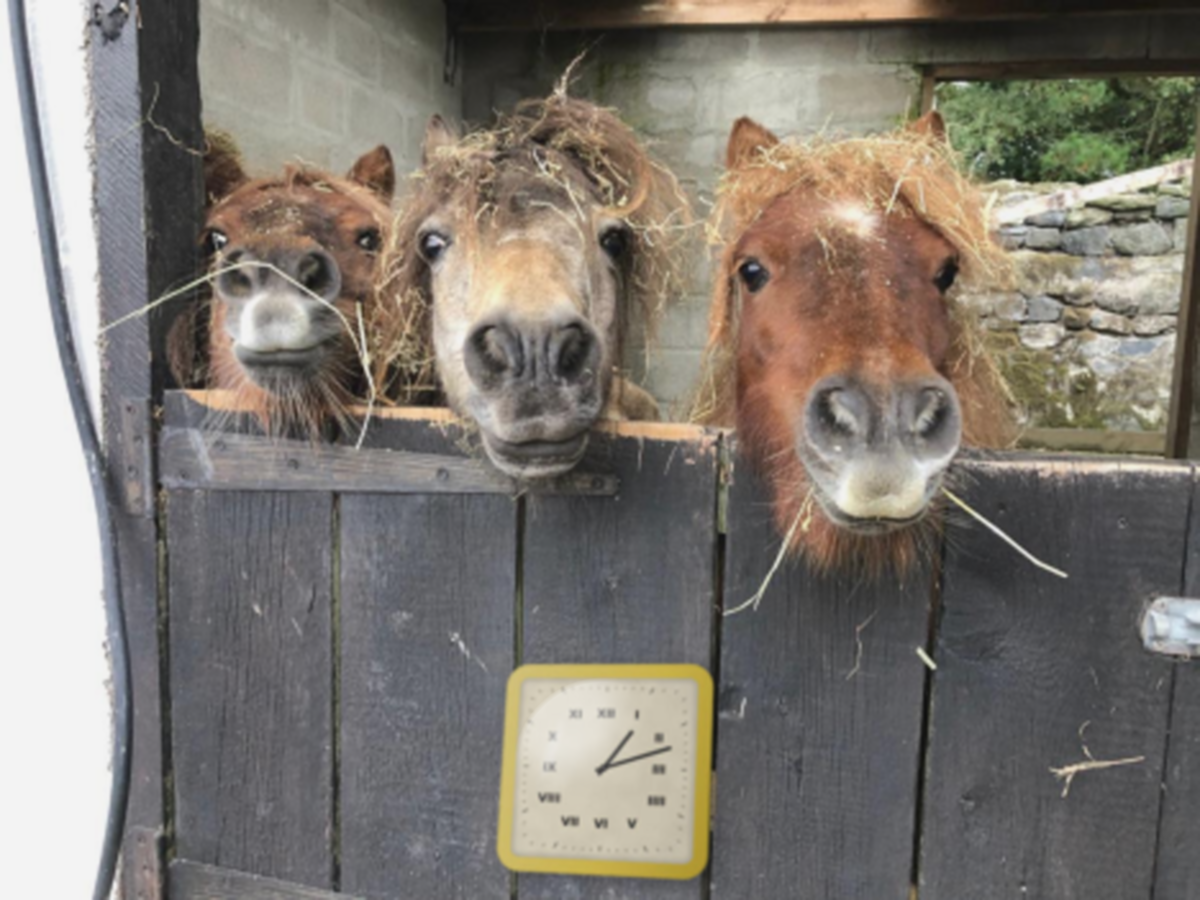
1 h 12 min
